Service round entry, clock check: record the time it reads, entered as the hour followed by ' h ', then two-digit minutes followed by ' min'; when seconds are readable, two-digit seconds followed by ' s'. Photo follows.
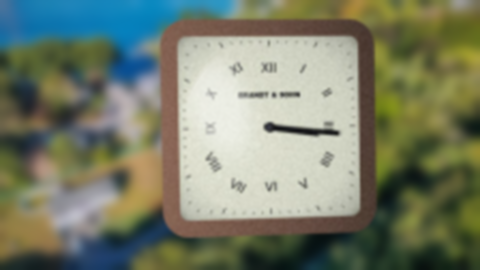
3 h 16 min
